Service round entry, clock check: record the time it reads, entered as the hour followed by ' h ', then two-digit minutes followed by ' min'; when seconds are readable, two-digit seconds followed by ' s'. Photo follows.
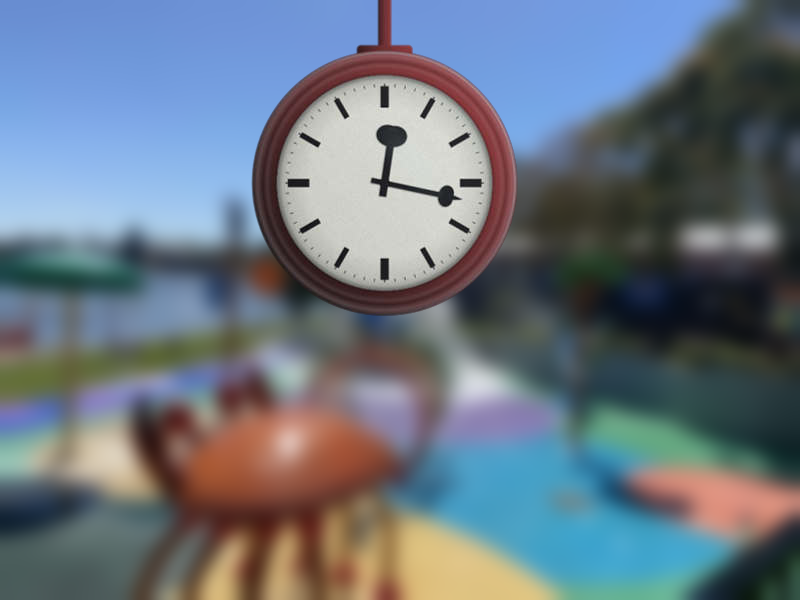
12 h 17 min
